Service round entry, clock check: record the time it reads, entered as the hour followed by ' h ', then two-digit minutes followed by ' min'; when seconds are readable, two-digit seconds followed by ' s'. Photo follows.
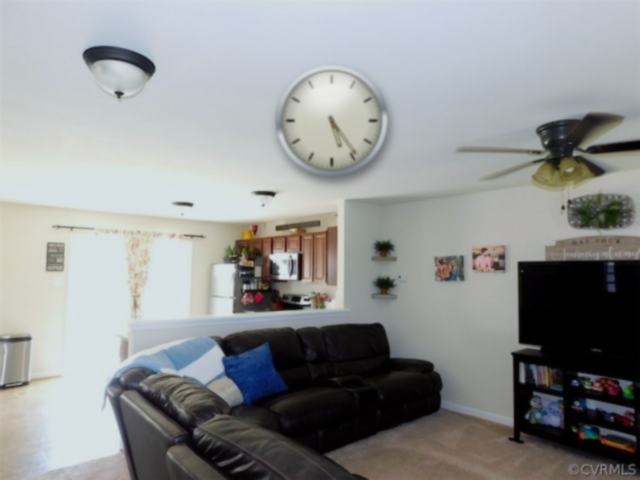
5 h 24 min
